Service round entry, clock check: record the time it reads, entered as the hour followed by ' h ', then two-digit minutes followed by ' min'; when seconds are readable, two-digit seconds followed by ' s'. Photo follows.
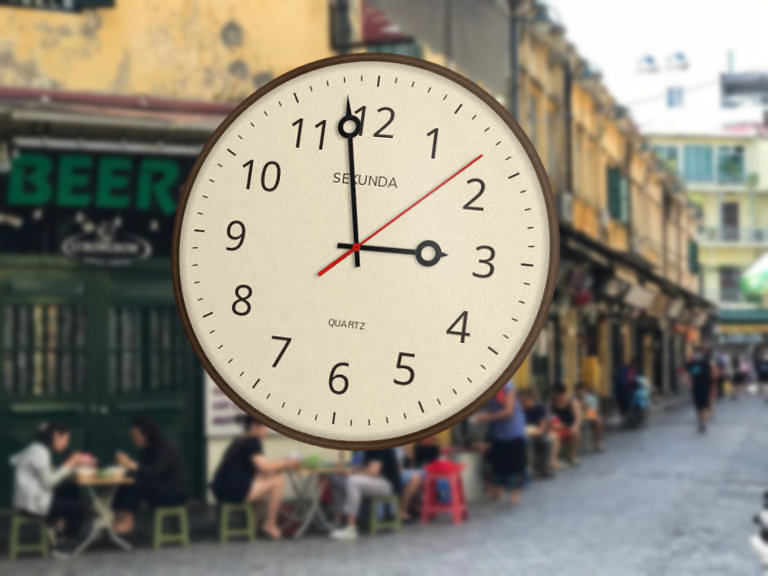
2 h 58 min 08 s
